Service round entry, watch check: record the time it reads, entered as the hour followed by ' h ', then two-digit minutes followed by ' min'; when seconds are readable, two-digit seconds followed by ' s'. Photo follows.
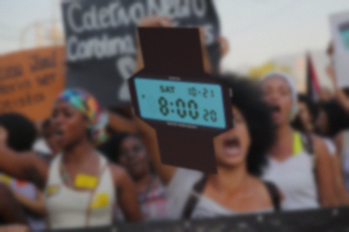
8 h 00 min 20 s
